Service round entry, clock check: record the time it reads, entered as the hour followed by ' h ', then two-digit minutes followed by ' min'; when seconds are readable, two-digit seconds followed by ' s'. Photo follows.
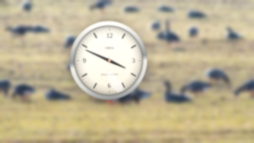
3 h 49 min
